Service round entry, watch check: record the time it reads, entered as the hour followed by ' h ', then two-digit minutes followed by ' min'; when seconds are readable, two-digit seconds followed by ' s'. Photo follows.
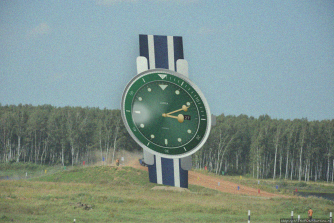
3 h 11 min
